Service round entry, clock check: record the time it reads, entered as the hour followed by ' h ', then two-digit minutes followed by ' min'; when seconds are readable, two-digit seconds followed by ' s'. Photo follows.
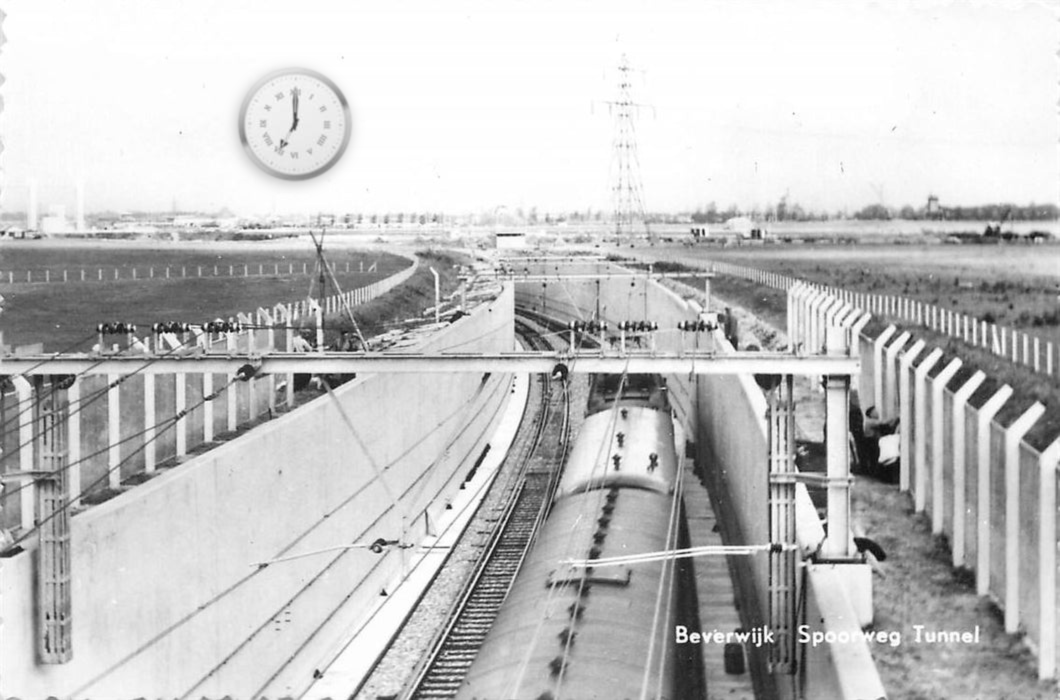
7 h 00 min
